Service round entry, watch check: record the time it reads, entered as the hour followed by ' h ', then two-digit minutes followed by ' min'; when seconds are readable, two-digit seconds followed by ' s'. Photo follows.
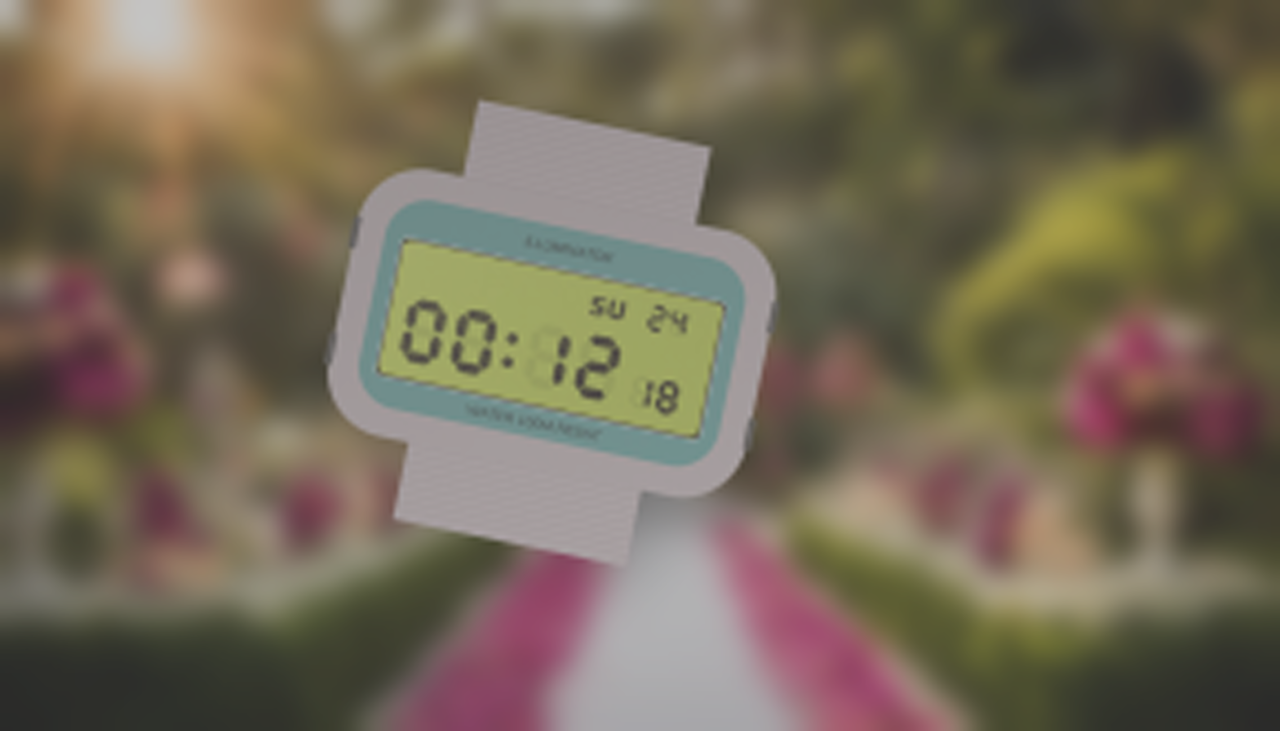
0 h 12 min 18 s
